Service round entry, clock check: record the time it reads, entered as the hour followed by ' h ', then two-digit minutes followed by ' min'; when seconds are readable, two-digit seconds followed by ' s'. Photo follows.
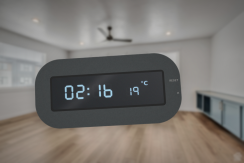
2 h 16 min
